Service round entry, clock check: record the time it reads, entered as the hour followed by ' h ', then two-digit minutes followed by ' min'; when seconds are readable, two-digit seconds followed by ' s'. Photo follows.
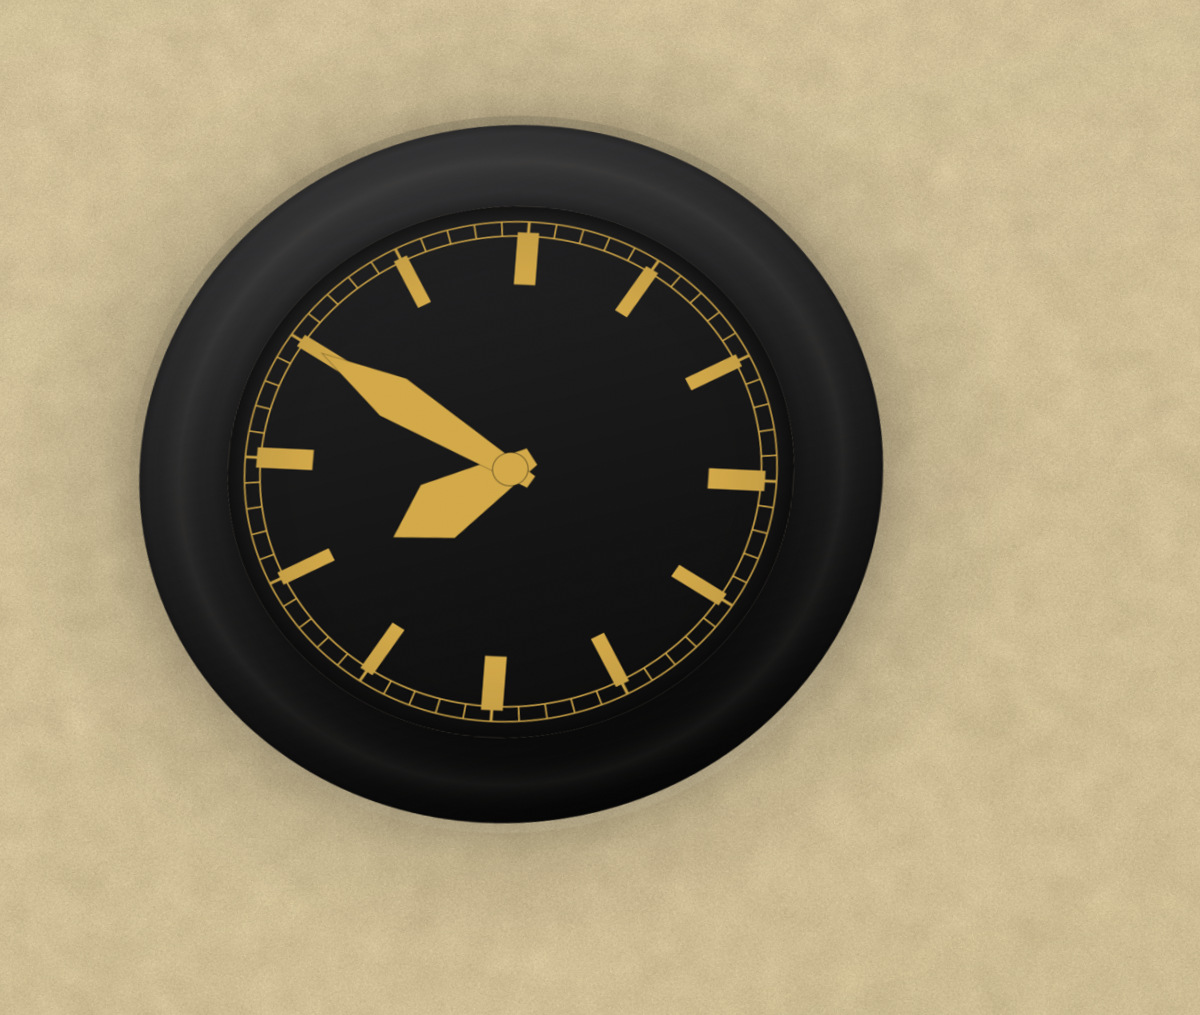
7 h 50 min
